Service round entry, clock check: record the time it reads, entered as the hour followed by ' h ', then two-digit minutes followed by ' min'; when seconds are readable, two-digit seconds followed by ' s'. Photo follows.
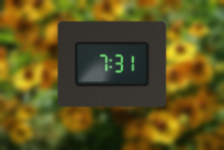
7 h 31 min
